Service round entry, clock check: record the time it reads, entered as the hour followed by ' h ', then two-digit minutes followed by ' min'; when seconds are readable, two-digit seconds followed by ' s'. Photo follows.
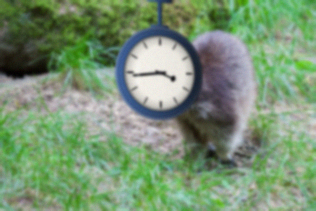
3 h 44 min
